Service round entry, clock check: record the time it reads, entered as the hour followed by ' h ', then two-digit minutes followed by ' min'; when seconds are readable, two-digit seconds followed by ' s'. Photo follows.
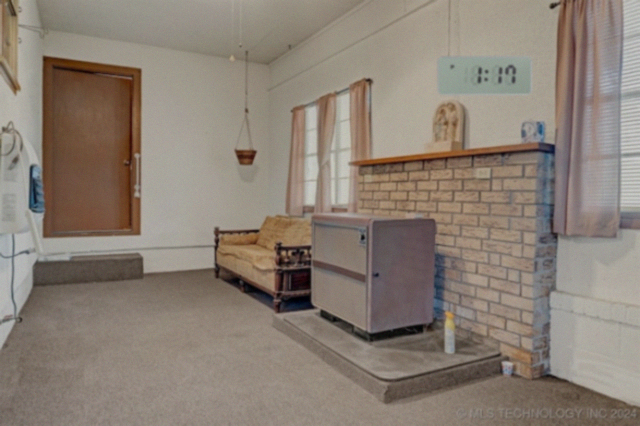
1 h 17 min
